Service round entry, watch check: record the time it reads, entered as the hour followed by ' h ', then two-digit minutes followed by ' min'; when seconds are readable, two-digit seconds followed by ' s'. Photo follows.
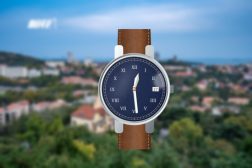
12 h 29 min
